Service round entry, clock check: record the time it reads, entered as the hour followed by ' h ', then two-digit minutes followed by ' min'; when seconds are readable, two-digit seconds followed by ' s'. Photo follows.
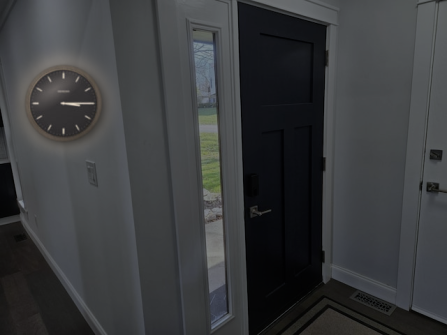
3 h 15 min
